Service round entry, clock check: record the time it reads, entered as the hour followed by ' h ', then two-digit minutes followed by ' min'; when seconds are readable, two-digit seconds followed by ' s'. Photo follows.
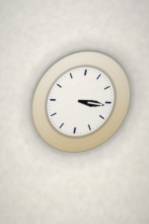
3 h 16 min
